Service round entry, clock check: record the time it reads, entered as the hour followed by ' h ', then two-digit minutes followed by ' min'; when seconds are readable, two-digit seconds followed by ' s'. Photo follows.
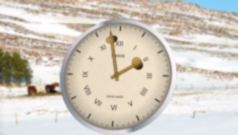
1 h 58 min
